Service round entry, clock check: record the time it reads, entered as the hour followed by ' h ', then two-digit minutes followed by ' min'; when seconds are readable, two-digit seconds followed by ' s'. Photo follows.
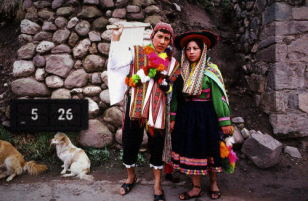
5 h 26 min
